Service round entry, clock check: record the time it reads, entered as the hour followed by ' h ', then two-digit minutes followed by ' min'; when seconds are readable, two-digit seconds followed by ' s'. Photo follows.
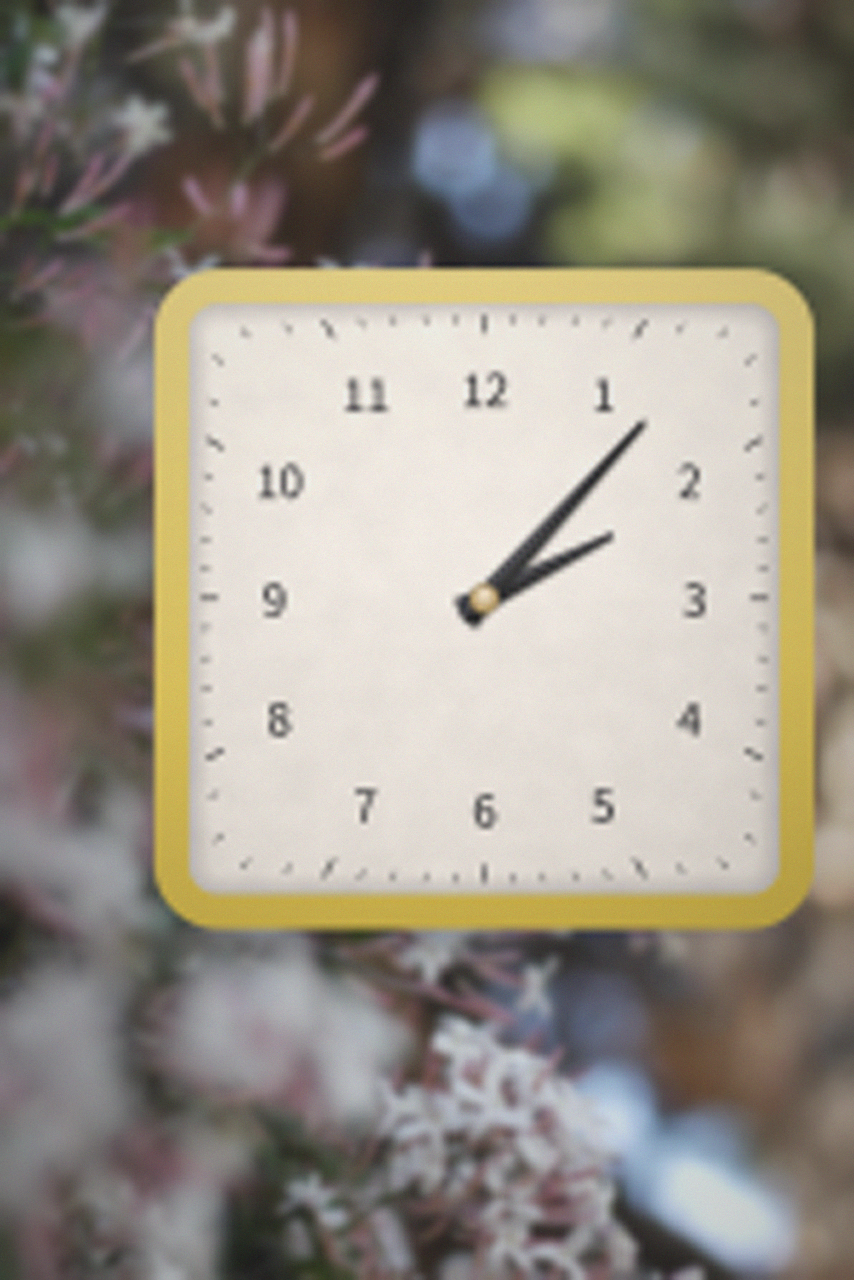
2 h 07 min
